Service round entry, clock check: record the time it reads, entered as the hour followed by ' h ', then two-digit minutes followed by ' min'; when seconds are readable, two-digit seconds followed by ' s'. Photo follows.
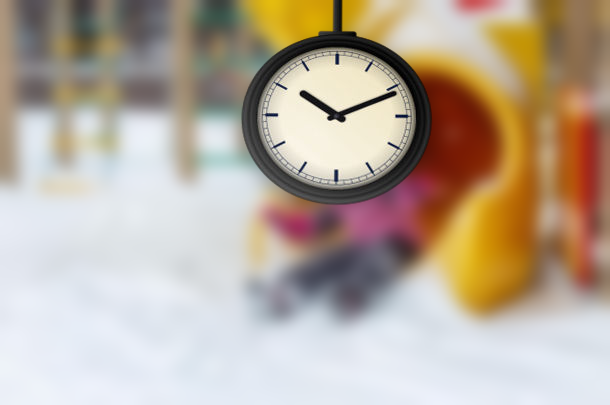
10 h 11 min
